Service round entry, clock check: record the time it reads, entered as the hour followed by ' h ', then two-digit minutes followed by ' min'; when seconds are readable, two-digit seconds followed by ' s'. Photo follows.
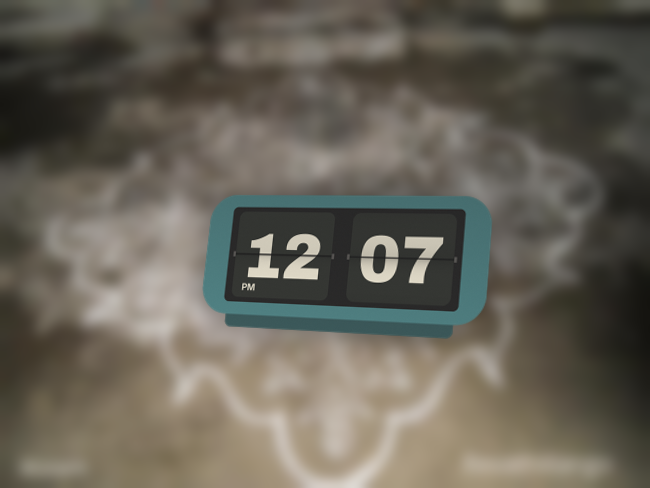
12 h 07 min
